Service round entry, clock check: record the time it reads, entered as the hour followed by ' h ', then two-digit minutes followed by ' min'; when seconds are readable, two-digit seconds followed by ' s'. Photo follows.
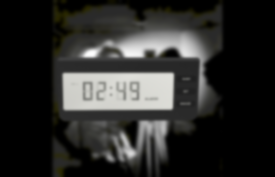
2 h 49 min
